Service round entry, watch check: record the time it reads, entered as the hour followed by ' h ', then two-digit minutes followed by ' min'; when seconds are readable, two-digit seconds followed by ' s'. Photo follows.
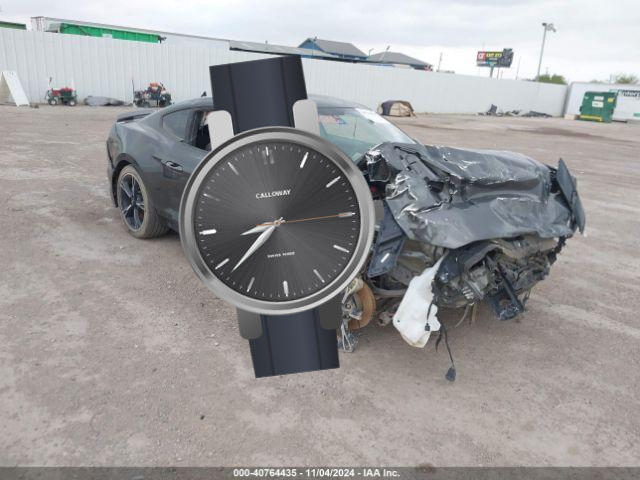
8 h 38 min 15 s
